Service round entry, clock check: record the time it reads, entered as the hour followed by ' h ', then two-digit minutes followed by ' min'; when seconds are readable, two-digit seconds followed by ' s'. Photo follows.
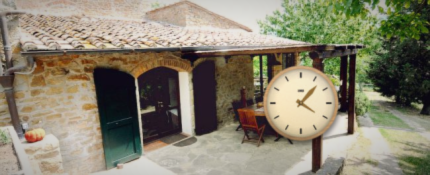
4 h 07 min
